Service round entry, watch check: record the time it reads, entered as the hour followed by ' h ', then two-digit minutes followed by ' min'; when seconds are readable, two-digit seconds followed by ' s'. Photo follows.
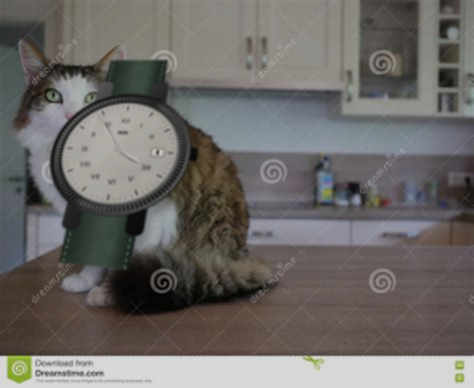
3 h 54 min
